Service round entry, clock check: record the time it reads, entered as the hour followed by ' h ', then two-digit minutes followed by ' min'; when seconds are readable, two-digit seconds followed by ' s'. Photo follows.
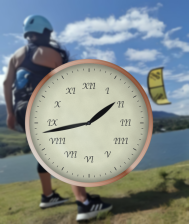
1 h 43 min
